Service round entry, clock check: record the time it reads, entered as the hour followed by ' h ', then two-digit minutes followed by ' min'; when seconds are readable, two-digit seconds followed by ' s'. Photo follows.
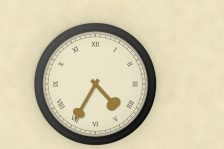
4 h 35 min
